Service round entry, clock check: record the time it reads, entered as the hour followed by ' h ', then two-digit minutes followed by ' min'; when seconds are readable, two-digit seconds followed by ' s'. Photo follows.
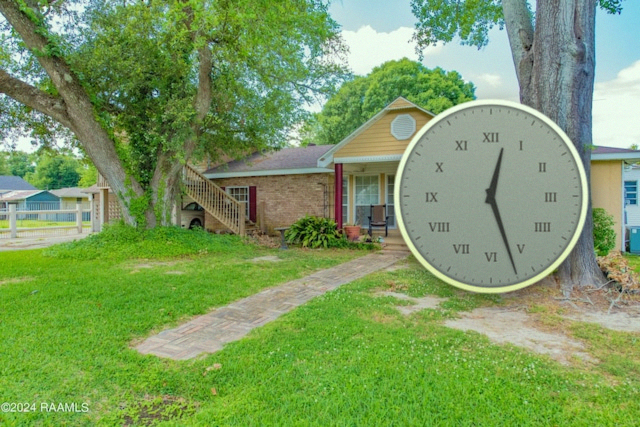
12 h 27 min
